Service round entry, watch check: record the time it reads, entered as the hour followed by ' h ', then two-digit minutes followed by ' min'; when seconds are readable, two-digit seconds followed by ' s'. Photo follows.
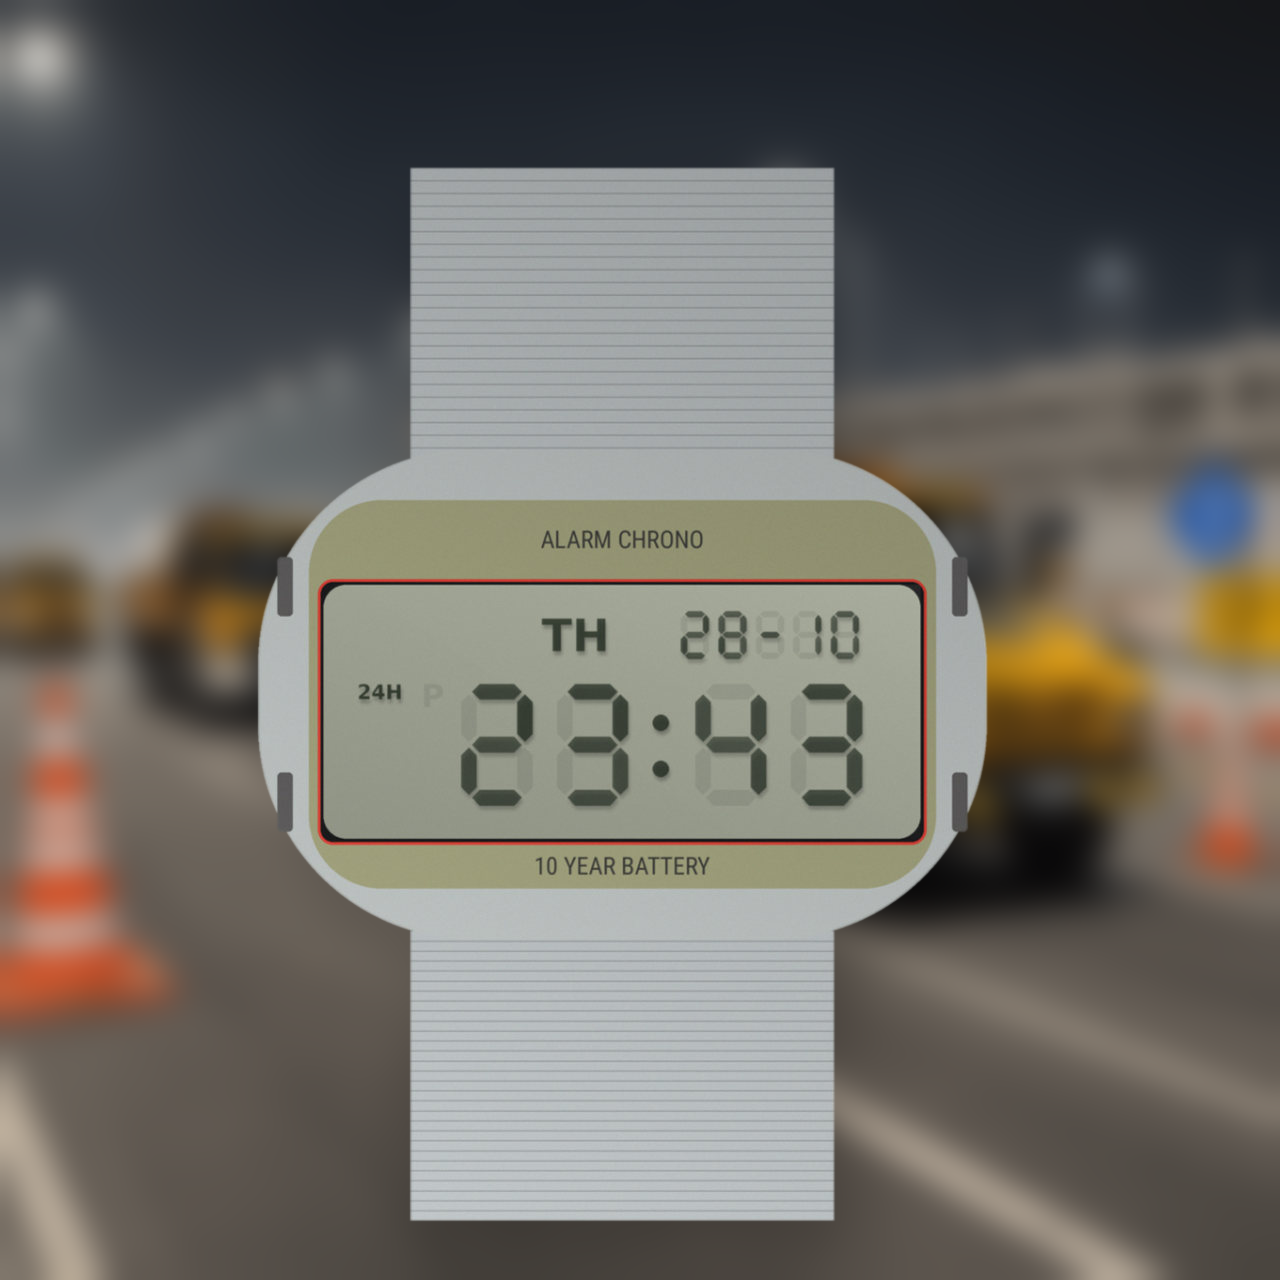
23 h 43 min
